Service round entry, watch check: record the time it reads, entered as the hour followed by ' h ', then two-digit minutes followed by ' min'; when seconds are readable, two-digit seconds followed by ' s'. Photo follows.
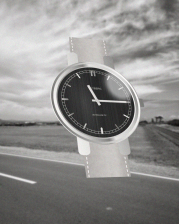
11 h 15 min
